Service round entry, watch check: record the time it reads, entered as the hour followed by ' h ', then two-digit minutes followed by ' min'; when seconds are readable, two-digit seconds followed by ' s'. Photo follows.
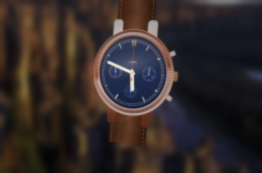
5 h 48 min
